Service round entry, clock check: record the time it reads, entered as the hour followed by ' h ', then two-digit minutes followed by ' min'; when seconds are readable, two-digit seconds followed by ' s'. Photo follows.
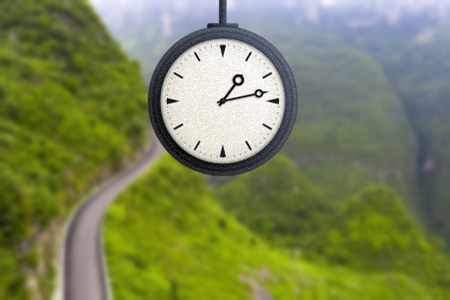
1 h 13 min
